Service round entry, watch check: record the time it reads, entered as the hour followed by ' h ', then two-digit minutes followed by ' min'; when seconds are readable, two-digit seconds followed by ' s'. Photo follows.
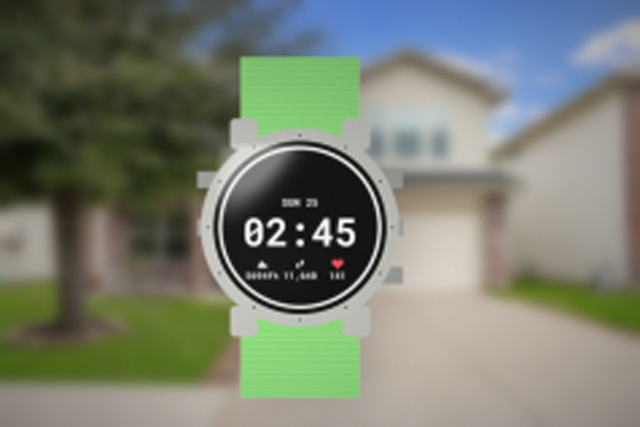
2 h 45 min
